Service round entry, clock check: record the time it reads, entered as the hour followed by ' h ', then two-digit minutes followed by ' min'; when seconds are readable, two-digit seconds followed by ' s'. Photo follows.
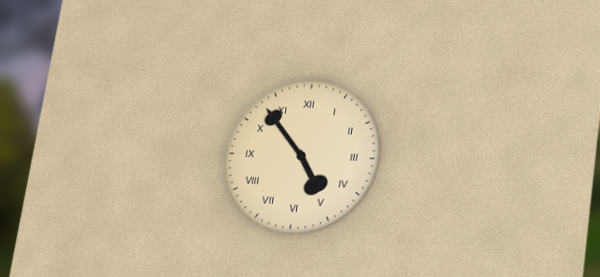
4 h 53 min
